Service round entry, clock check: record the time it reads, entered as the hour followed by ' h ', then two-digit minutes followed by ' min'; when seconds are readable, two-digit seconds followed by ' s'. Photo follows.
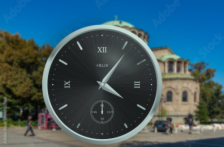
4 h 06 min
